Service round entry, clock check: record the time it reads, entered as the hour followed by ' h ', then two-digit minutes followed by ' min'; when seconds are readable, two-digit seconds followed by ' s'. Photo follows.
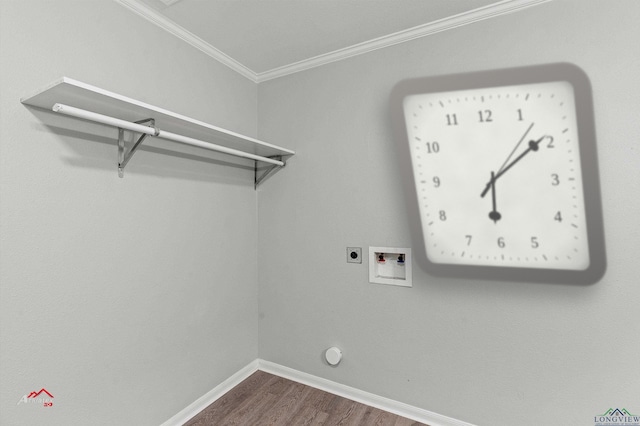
6 h 09 min 07 s
